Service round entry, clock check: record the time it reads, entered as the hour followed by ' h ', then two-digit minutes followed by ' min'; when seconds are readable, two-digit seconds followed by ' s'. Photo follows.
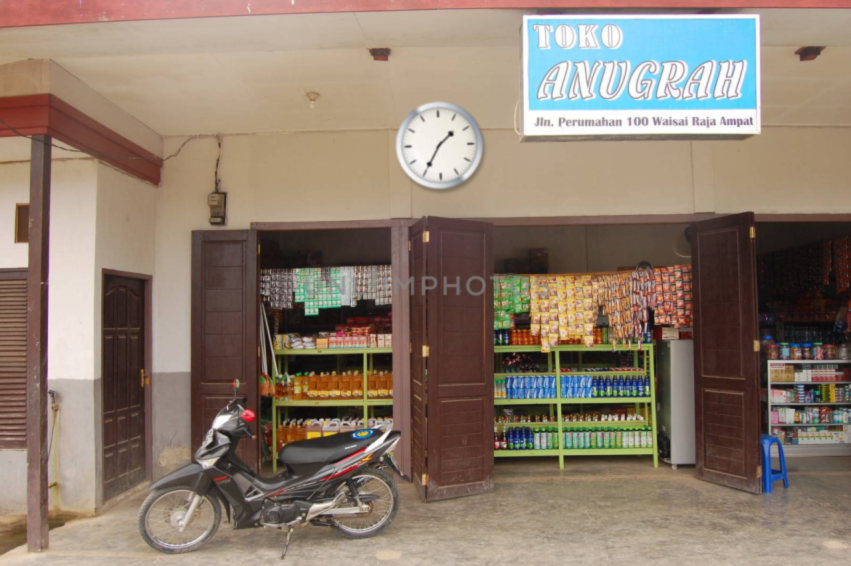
1 h 35 min
